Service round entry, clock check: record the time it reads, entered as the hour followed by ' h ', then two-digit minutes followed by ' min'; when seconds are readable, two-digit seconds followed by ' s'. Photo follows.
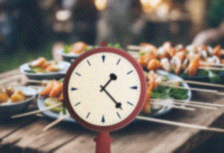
1 h 23 min
